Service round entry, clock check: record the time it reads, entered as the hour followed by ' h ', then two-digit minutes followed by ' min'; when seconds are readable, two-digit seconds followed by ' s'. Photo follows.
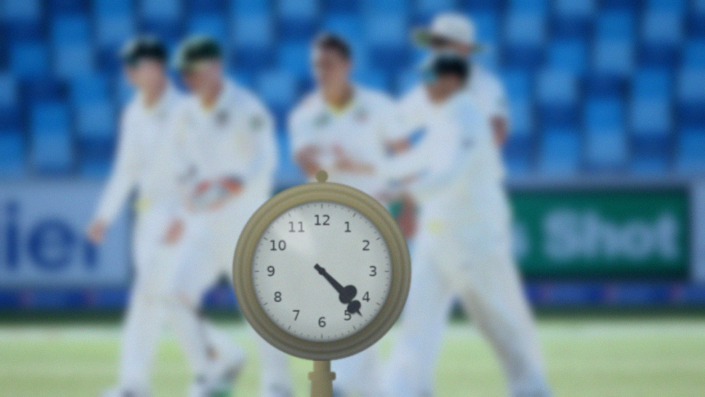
4 h 23 min
